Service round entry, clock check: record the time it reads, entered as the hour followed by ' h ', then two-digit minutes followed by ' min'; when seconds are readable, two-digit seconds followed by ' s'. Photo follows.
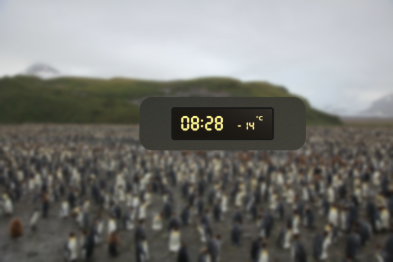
8 h 28 min
